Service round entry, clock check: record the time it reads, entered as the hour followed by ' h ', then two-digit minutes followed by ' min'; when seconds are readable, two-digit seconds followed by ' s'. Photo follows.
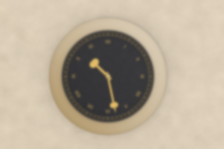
10 h 28 min
